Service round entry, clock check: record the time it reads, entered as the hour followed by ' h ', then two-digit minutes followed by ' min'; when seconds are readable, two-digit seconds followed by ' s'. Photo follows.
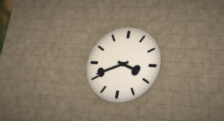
3 h 41 min
